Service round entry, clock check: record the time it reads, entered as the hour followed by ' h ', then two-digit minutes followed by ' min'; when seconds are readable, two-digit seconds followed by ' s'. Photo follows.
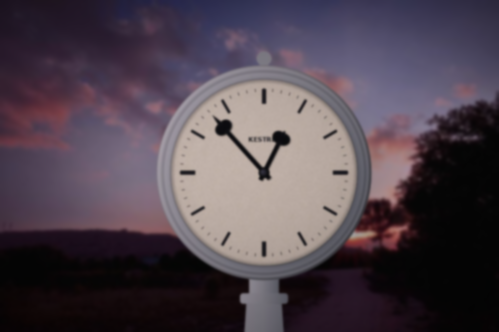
12 h 53 min
